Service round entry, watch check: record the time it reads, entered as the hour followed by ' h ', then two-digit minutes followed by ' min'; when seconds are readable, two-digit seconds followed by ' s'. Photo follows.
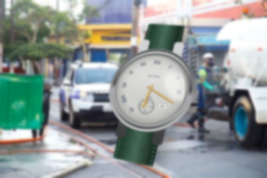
6 h 19 min
